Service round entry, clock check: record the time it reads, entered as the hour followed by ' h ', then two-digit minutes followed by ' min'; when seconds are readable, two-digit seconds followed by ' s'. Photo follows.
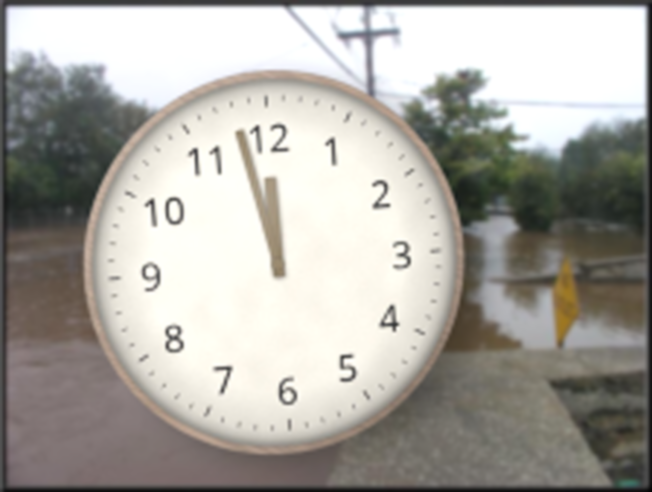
11 h 58 min
